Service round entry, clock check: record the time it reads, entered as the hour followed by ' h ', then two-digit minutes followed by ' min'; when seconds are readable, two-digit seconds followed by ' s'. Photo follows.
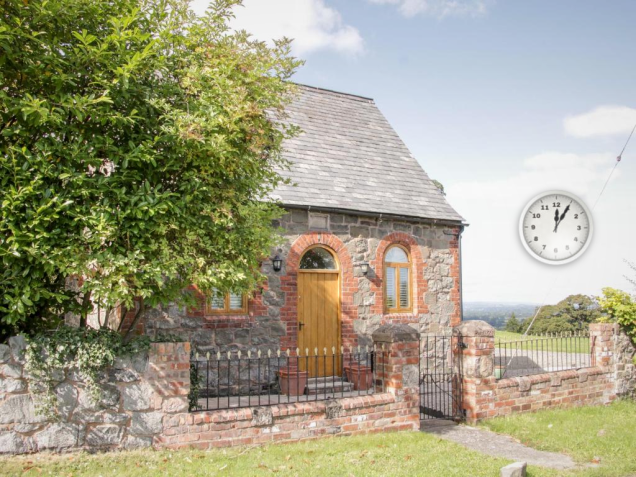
12 h 05 min
